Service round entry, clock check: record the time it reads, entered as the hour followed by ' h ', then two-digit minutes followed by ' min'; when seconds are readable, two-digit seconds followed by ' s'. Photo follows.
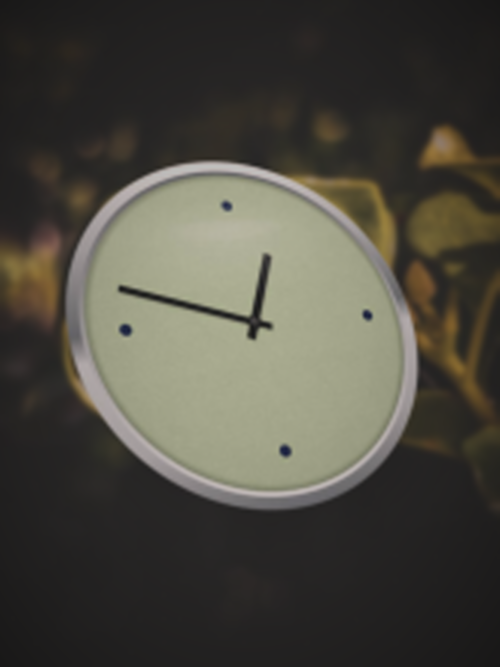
12 h 48 min
